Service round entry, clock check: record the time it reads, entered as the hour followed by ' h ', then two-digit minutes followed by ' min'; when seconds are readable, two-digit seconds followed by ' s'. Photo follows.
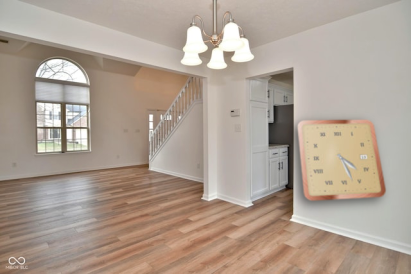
4 h 27 min
